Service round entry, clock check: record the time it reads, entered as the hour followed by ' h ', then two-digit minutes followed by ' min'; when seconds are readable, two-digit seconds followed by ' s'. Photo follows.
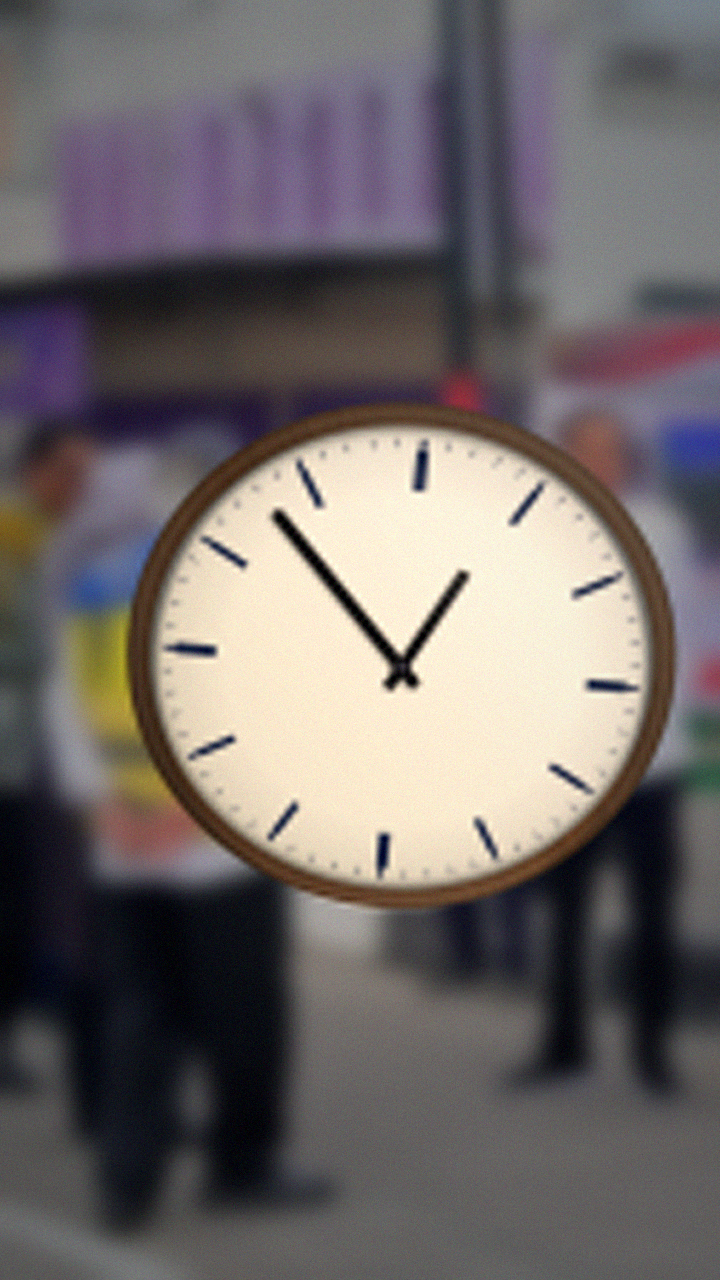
12 h 53 min
